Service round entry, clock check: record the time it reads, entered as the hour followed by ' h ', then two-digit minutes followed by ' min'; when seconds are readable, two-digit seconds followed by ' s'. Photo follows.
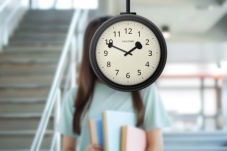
1 h 49 min
